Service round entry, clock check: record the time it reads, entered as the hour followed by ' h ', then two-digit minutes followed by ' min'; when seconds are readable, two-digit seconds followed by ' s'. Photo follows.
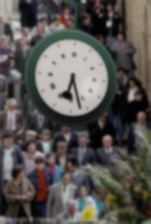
6 h 27 min
